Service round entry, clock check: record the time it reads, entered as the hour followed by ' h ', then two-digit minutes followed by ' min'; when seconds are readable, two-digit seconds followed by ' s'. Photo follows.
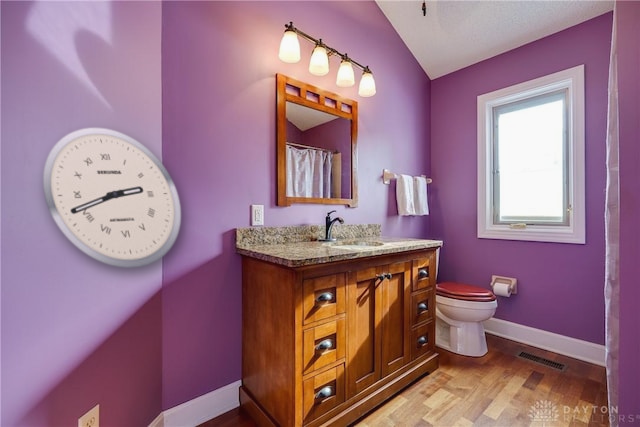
2 h 42 min
